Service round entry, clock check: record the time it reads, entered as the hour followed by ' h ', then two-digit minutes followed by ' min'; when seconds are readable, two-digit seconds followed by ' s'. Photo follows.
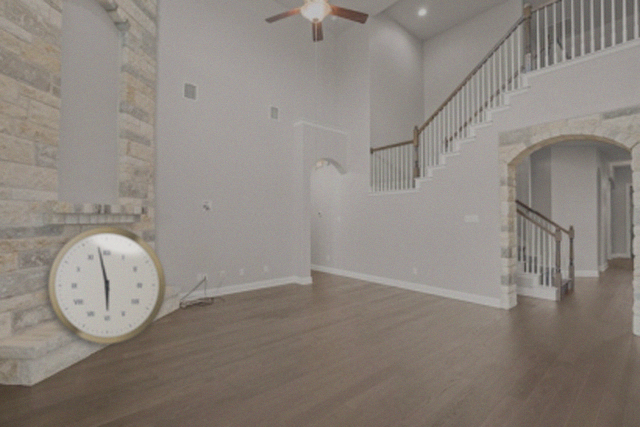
5 h 58 min
